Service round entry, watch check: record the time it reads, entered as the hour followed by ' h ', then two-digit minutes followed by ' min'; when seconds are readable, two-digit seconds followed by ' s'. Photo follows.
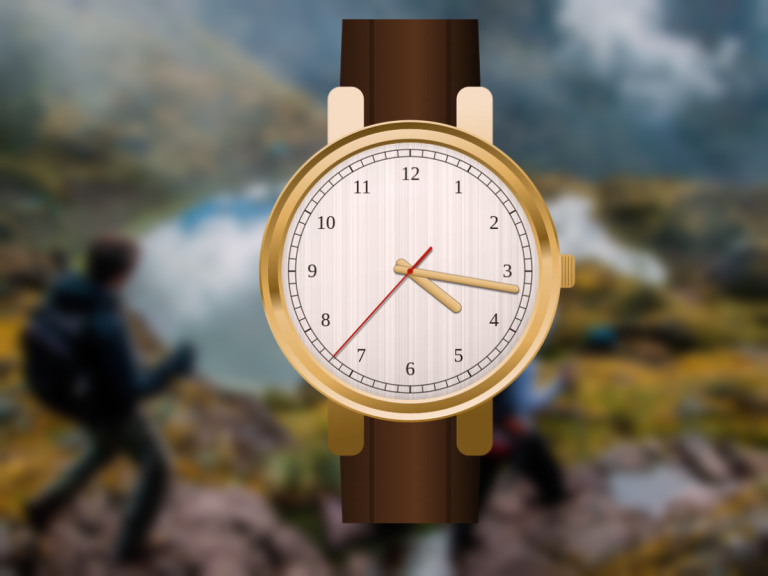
4 h 16 min 37 s
